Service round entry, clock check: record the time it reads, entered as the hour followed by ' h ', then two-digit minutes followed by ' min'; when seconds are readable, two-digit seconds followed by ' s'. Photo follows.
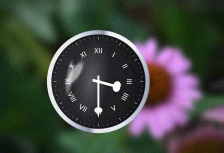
3 h 30 min
